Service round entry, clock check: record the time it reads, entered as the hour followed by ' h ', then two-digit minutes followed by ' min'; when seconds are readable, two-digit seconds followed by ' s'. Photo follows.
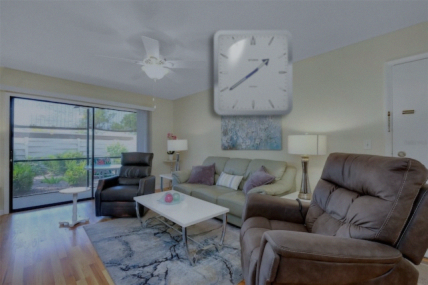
1 h 39 min
